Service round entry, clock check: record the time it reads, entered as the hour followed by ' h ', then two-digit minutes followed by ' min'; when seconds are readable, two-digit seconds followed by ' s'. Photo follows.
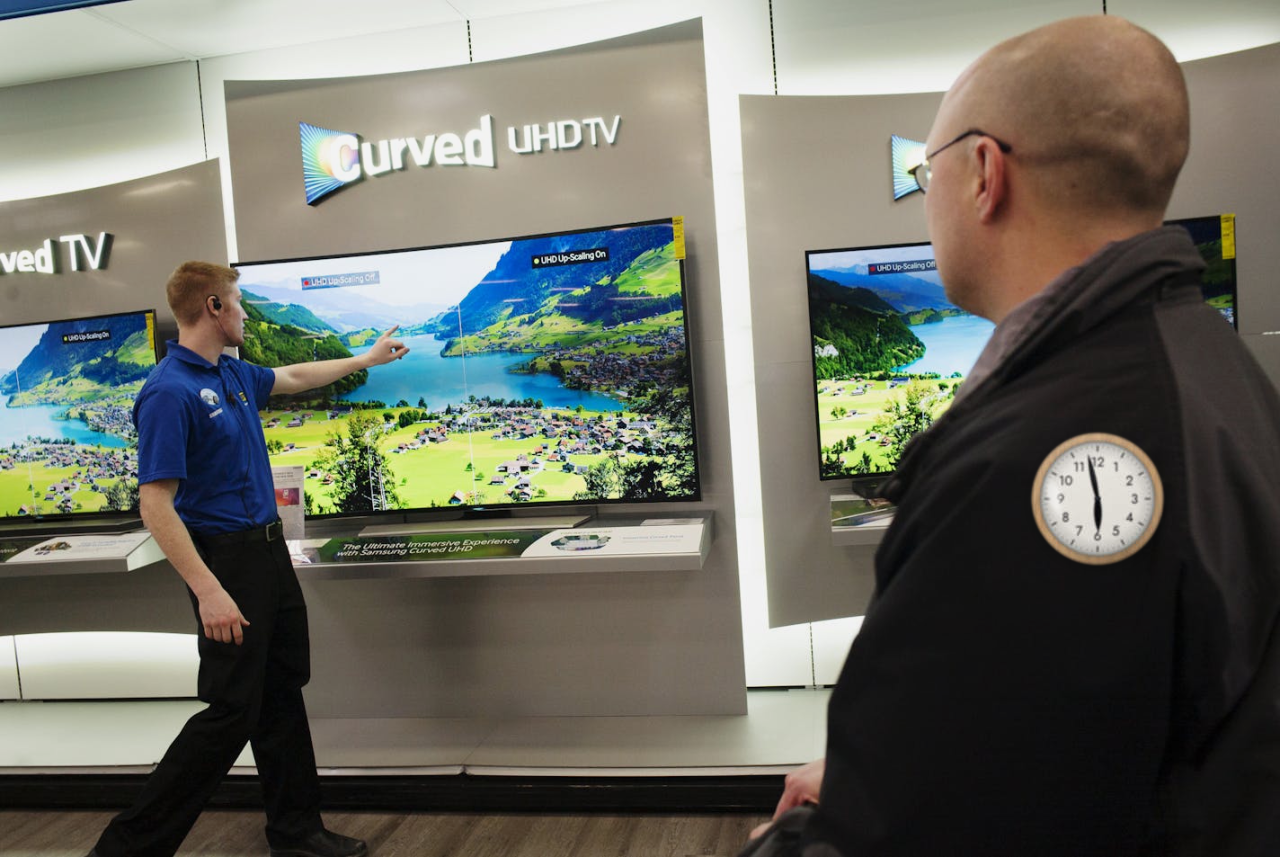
5 h 58 min
